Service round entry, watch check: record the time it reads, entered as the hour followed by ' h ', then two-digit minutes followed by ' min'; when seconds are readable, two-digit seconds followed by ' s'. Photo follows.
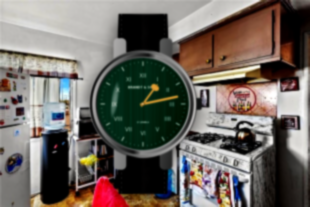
1 h 13 min
